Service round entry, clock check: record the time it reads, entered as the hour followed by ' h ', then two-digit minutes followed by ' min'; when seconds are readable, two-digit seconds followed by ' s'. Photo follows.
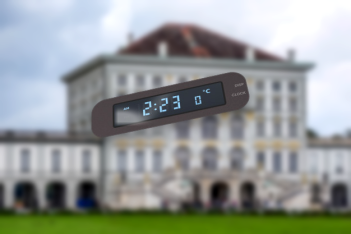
2 h 23 min
